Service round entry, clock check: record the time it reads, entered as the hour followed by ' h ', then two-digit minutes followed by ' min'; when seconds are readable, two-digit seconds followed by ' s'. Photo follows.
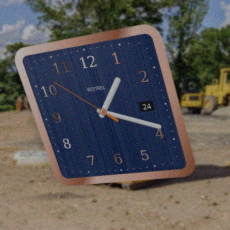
1 h 18 min 52 s
